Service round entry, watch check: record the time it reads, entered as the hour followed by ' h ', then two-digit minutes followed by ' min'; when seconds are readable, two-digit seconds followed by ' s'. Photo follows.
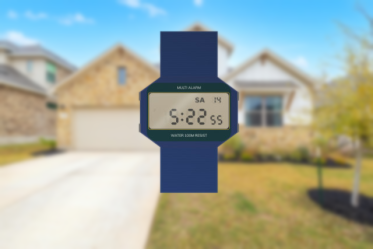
5 h 22 min 55 s
